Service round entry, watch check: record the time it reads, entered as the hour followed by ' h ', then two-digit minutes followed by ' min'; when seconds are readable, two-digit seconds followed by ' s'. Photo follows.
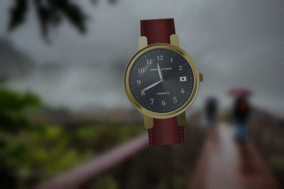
11 h 41 min
